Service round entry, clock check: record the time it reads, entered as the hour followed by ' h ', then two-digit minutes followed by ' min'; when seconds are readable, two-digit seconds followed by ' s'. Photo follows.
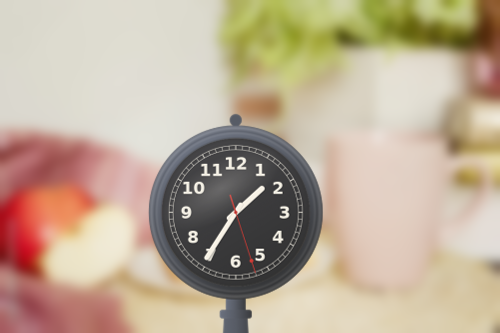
1 h 35 min 27 s
